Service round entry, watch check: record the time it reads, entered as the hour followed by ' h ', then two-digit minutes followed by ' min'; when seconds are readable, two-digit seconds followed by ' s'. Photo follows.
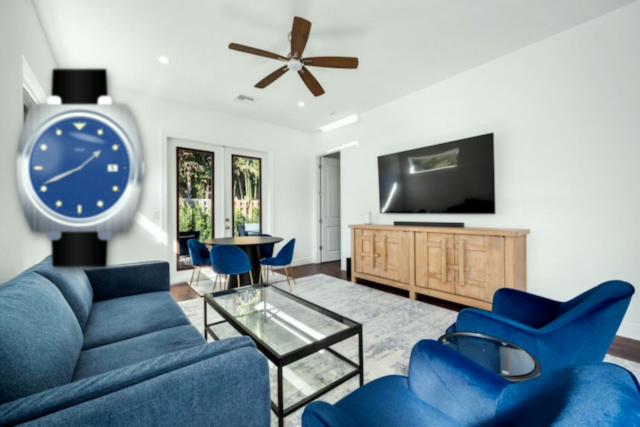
1 h 41 min
